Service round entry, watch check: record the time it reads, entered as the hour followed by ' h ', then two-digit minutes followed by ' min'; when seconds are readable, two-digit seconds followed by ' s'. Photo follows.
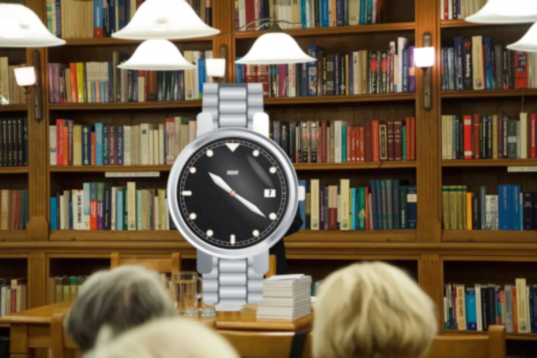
10 h 21 min
